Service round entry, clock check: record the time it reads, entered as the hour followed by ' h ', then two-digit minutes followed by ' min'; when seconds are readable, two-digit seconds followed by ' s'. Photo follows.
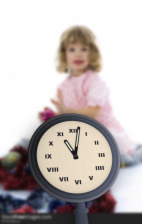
11 h 02 min
